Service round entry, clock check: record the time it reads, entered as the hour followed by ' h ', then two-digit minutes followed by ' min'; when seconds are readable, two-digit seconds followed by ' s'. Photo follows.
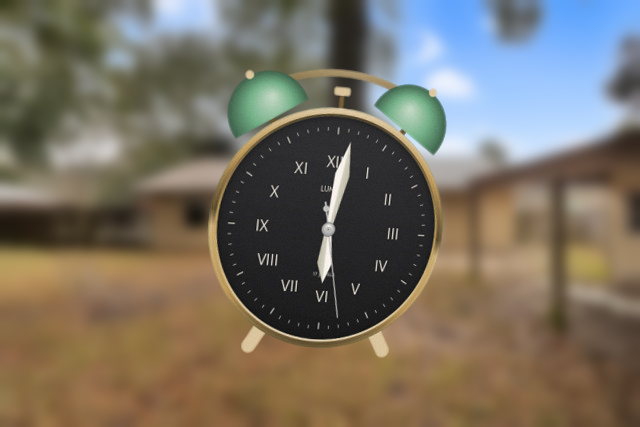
6 h 01 min 28 s
